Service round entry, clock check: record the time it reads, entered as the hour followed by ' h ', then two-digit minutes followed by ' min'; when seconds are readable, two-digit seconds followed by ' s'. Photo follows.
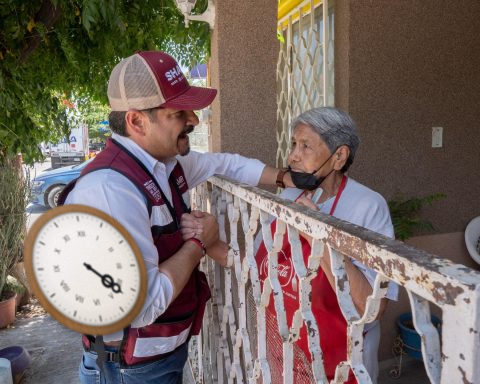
4 h 22 min
